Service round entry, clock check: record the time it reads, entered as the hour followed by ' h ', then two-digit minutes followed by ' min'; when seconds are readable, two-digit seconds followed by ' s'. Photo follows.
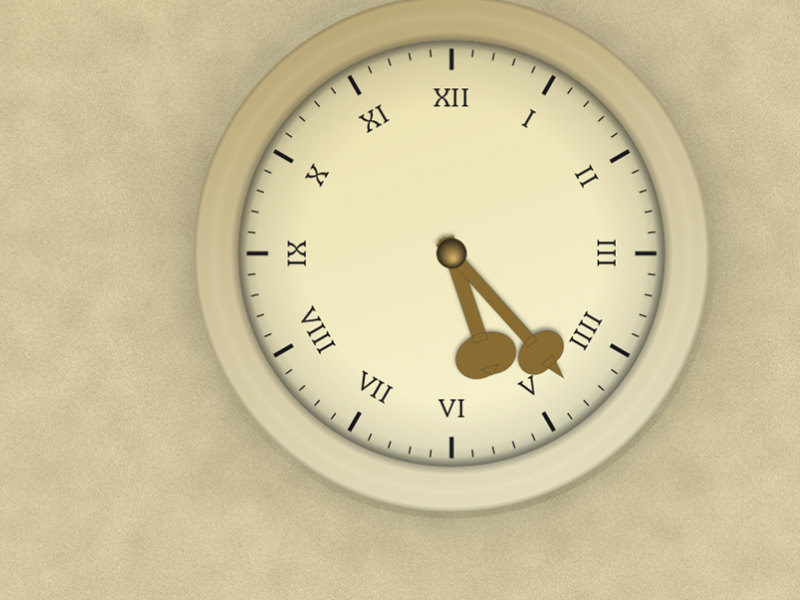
5 h 23 min
